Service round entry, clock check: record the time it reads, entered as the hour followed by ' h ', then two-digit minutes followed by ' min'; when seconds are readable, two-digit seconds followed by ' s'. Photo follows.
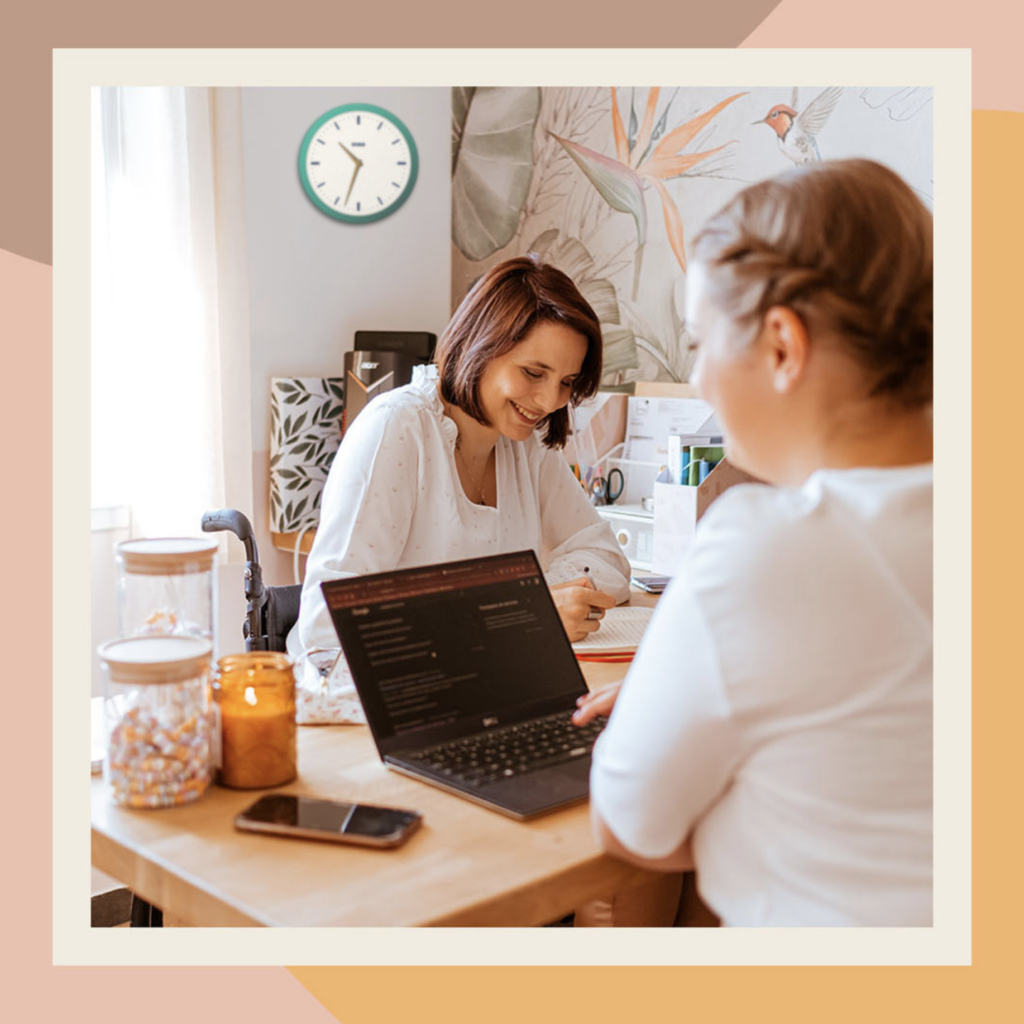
10 h 33 min
